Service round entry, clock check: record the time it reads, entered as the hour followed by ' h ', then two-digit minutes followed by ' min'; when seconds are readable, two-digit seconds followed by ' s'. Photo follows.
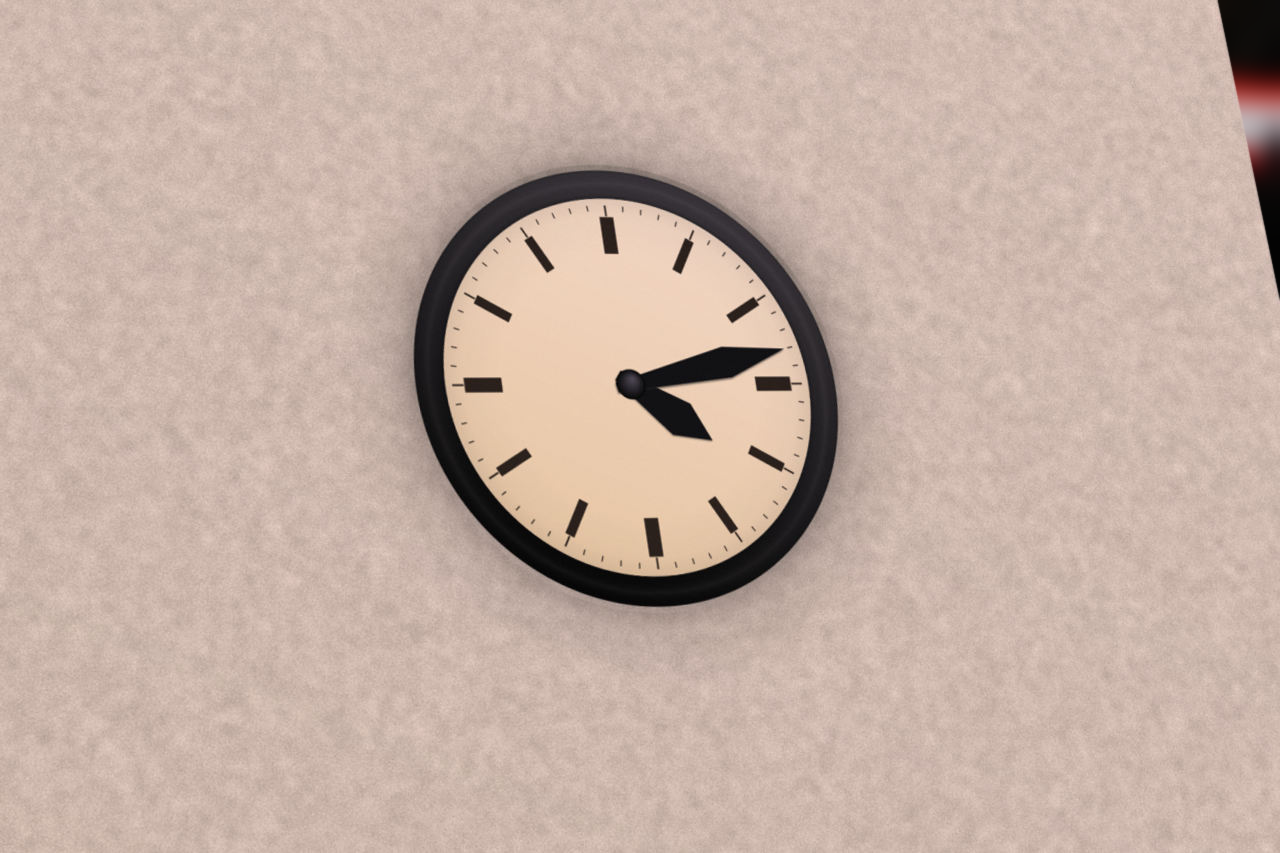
4 h 13 min
